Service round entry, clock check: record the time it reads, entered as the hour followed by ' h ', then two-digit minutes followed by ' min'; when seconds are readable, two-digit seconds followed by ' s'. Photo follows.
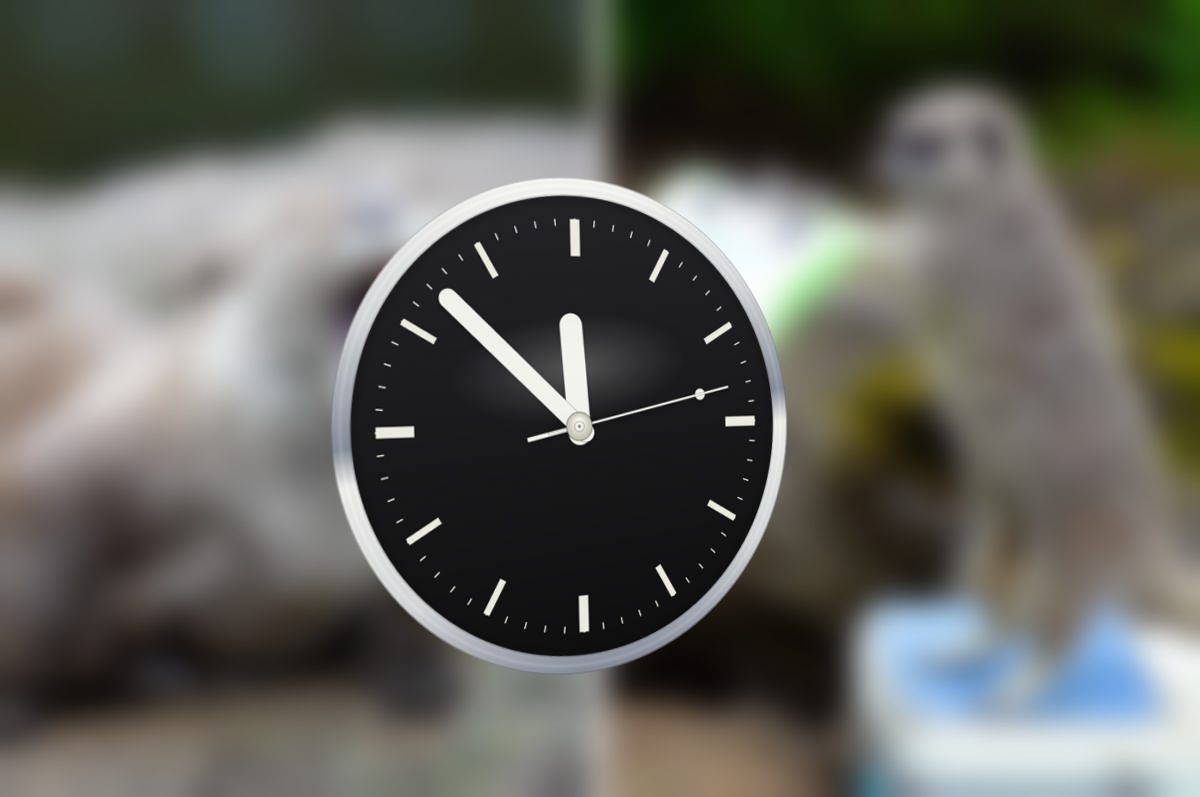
11 h 52 min 13 s
